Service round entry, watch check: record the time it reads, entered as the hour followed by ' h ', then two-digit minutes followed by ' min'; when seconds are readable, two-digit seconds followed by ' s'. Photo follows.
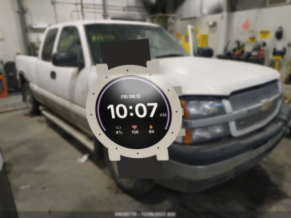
10 h 07 min
